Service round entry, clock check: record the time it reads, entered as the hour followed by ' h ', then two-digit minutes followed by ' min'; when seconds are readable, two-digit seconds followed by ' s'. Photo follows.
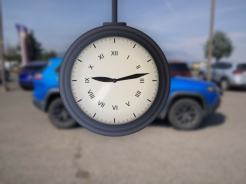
9 h 13 min
